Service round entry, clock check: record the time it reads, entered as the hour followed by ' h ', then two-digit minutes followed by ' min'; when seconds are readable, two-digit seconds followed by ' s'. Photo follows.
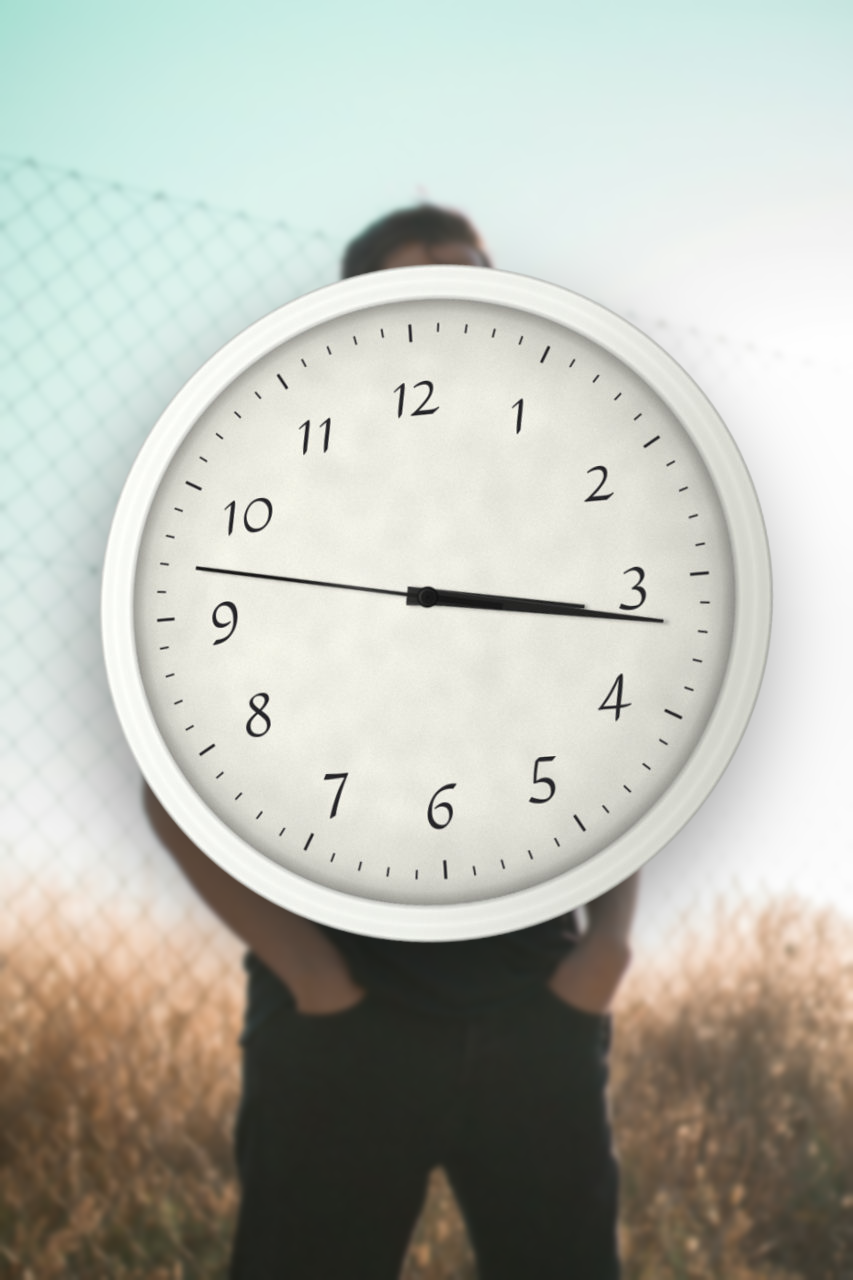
3 h 16 min 47 s
